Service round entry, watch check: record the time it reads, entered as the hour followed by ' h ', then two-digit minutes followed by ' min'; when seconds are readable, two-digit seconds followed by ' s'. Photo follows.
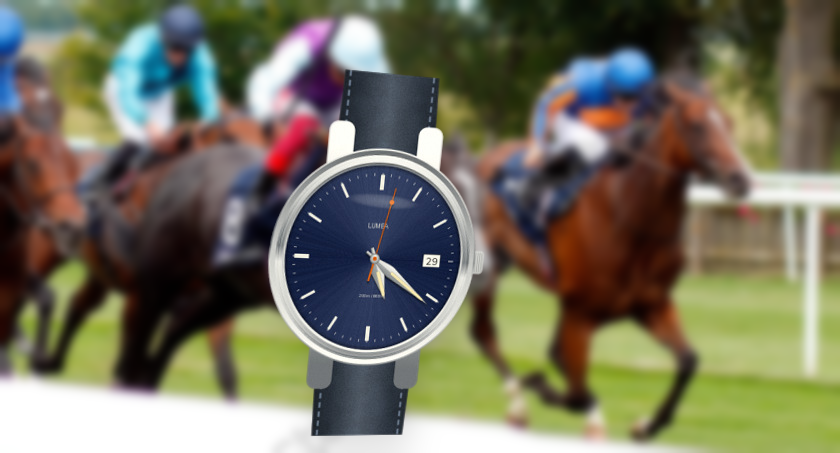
5 h 21 min 02 s
